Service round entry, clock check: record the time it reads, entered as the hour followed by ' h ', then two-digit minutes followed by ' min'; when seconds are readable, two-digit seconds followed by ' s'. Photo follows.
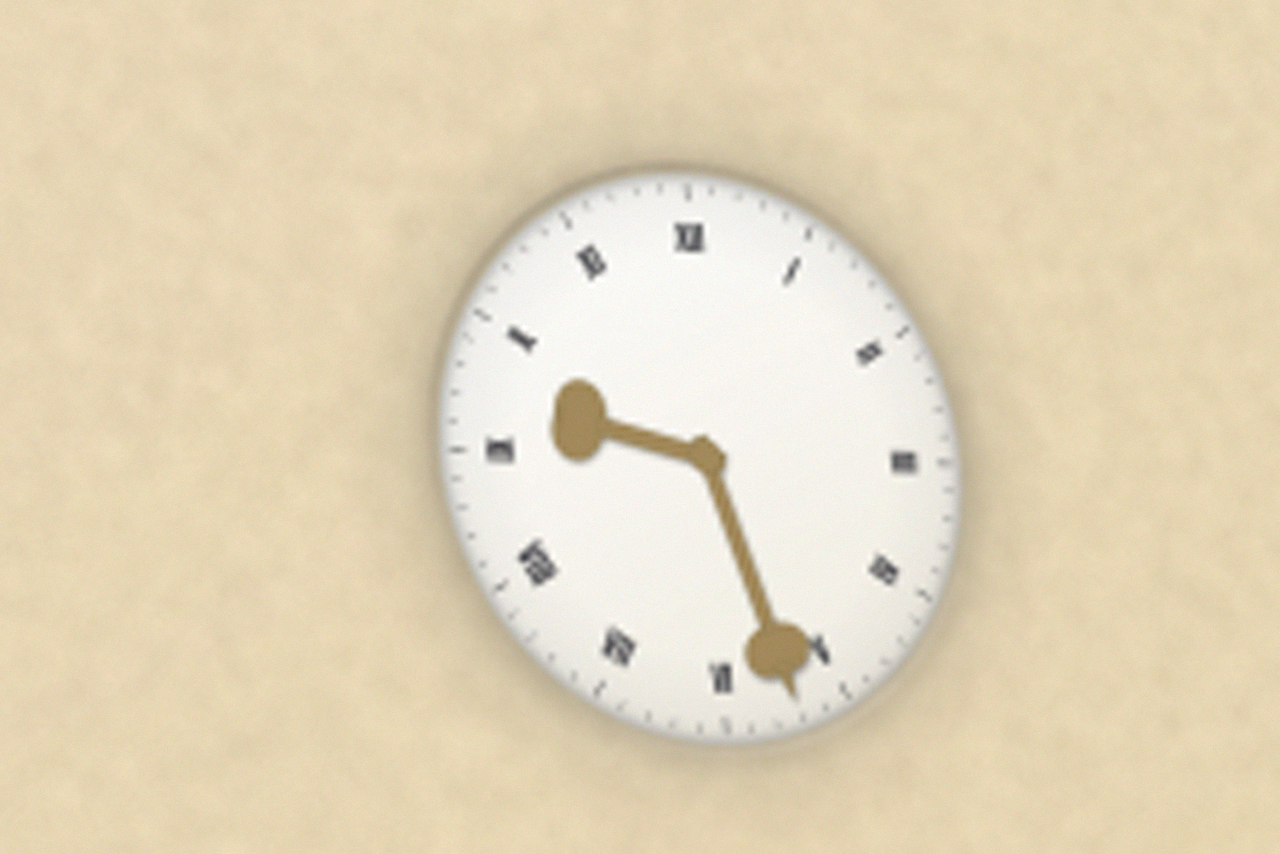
9 h 27 min
